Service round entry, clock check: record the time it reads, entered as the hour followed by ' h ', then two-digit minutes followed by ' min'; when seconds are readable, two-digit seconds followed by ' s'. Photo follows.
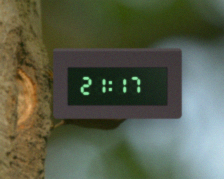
21 h 17 min
